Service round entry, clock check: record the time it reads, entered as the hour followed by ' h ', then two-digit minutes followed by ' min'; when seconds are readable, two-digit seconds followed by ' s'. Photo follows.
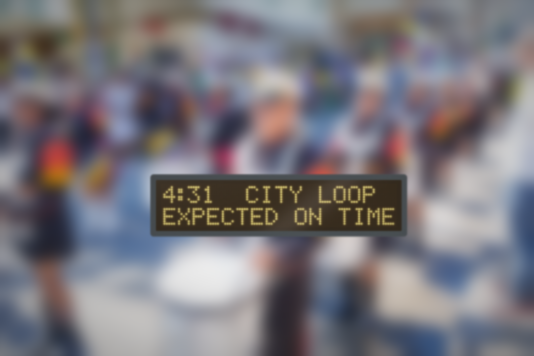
4 h 31 min
